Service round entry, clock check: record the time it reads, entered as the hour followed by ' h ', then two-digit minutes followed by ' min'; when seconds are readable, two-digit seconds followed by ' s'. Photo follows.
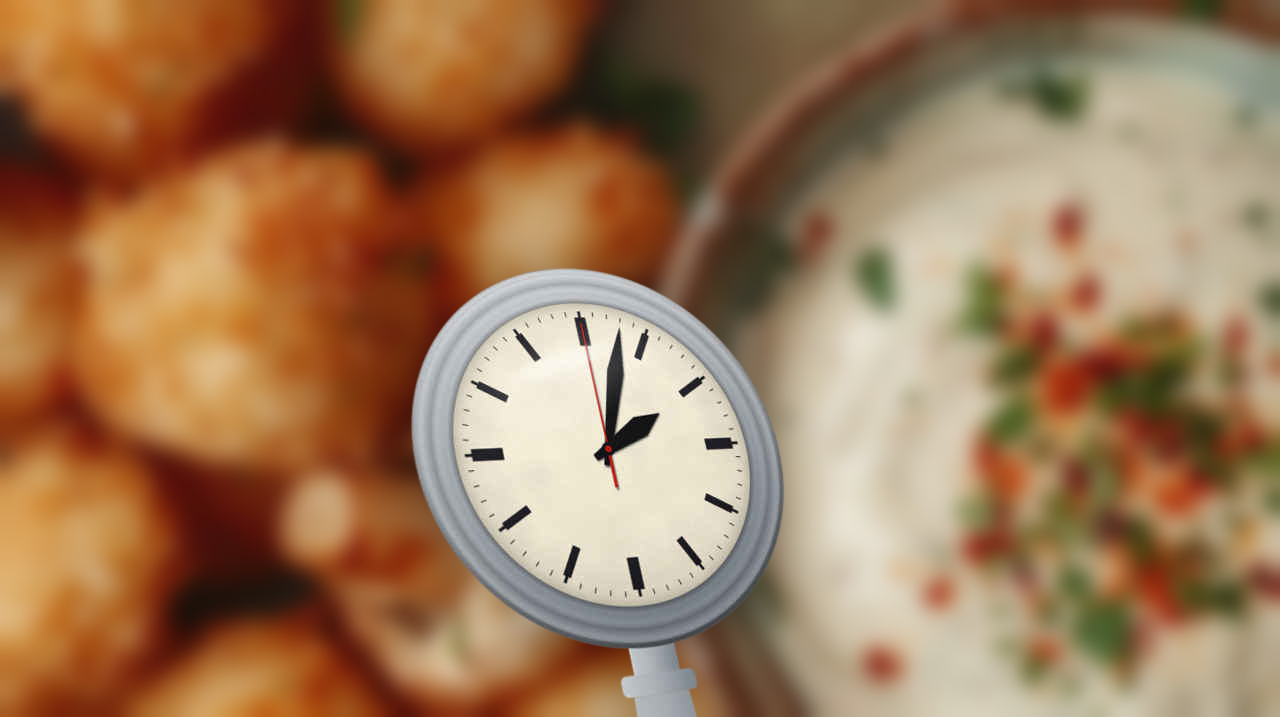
2 h 03 min 00 s
